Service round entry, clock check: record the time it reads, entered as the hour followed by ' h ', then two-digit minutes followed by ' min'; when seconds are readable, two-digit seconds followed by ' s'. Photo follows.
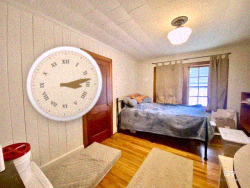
3 h 13 min
